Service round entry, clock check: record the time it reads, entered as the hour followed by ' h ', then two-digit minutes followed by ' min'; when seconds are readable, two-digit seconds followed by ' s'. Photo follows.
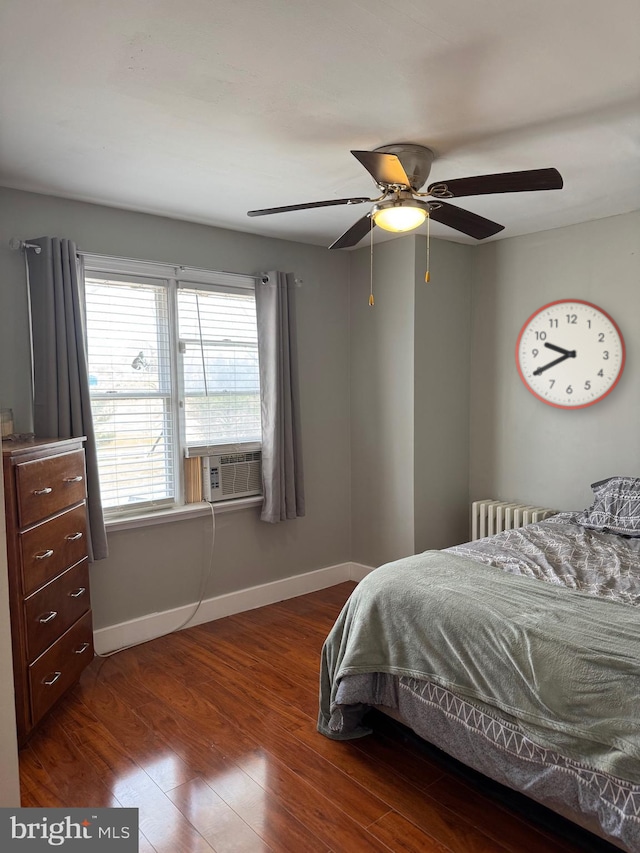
9 h 40 min
